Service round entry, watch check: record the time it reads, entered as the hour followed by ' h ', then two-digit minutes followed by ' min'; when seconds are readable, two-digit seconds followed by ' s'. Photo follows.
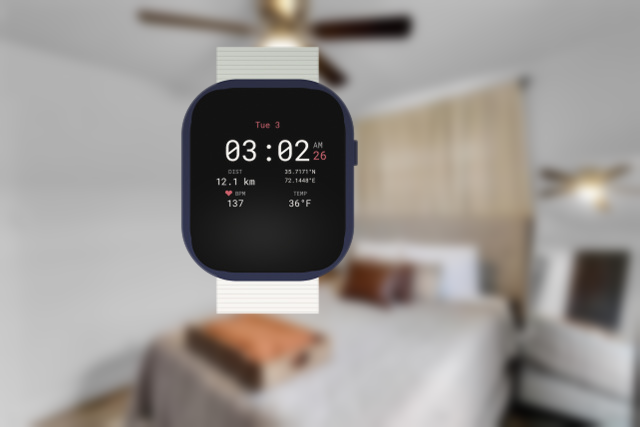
3 h 02 min 26 s
